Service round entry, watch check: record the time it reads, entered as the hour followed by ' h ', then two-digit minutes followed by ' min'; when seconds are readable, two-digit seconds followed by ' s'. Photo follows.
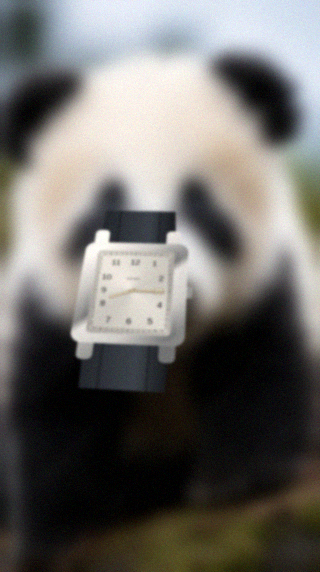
8 h 15 min
